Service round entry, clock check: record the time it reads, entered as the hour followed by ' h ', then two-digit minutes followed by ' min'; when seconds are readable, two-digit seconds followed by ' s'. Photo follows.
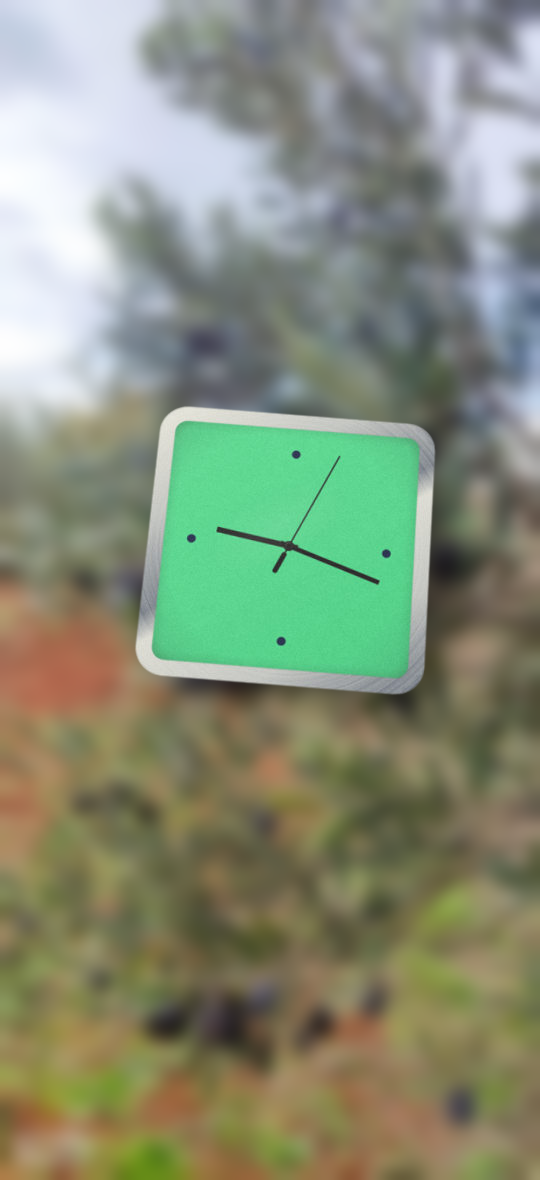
9 h 18 min 04 s
